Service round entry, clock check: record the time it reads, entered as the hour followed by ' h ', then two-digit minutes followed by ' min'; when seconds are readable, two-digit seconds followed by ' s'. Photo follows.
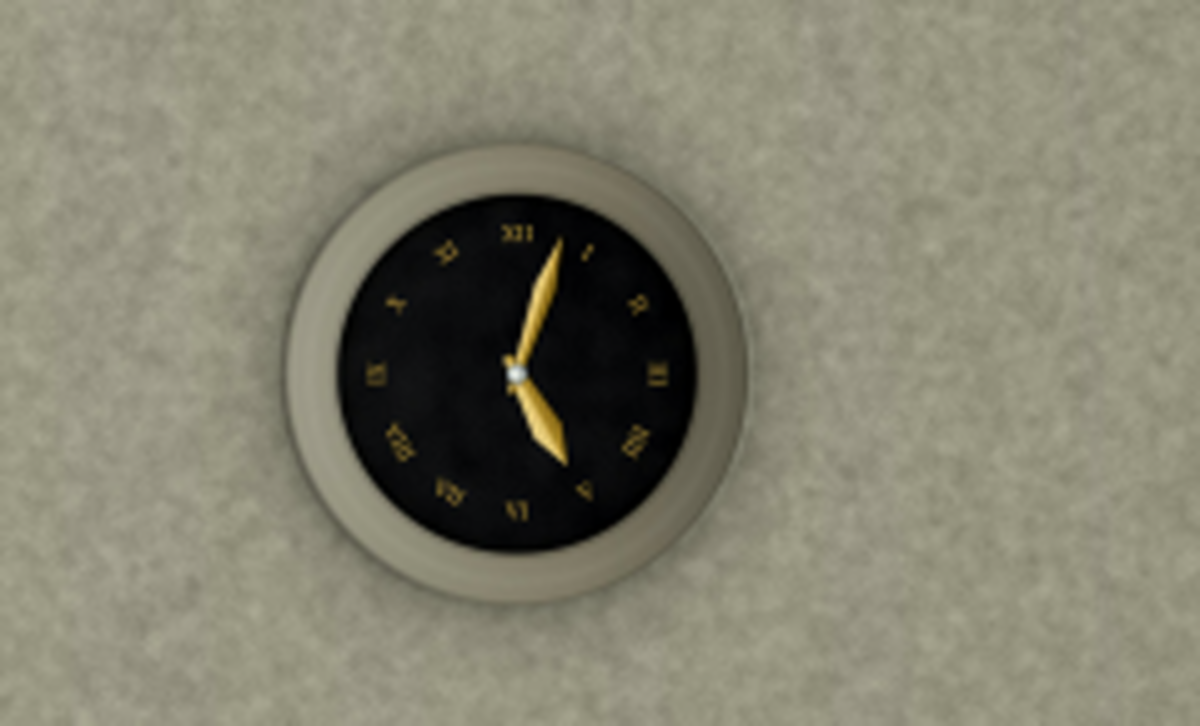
5 h 03 min
